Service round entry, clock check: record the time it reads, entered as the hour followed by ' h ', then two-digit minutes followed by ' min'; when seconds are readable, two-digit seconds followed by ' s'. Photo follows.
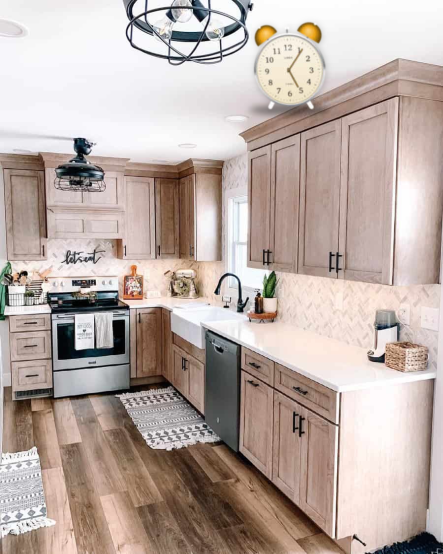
5 h 06 min
